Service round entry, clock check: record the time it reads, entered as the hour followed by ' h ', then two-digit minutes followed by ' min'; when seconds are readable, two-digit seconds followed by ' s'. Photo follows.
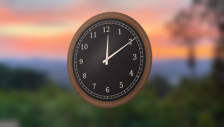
12 h 10 min
